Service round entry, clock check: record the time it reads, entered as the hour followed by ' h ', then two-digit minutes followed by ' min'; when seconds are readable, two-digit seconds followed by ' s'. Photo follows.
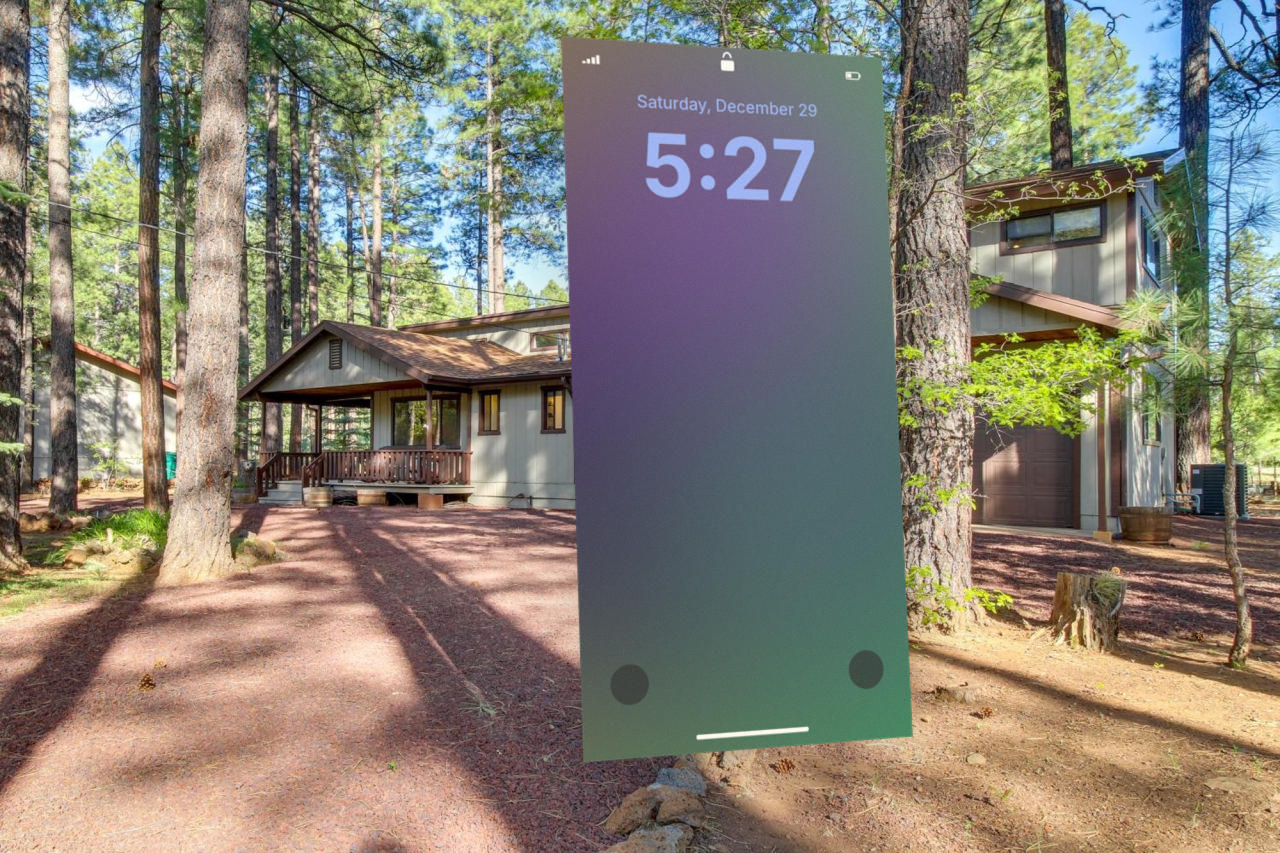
5 h 27 min
